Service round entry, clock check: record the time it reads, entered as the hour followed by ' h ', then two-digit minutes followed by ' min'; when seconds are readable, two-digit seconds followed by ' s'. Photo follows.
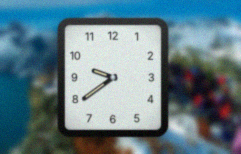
9 h 39 min
